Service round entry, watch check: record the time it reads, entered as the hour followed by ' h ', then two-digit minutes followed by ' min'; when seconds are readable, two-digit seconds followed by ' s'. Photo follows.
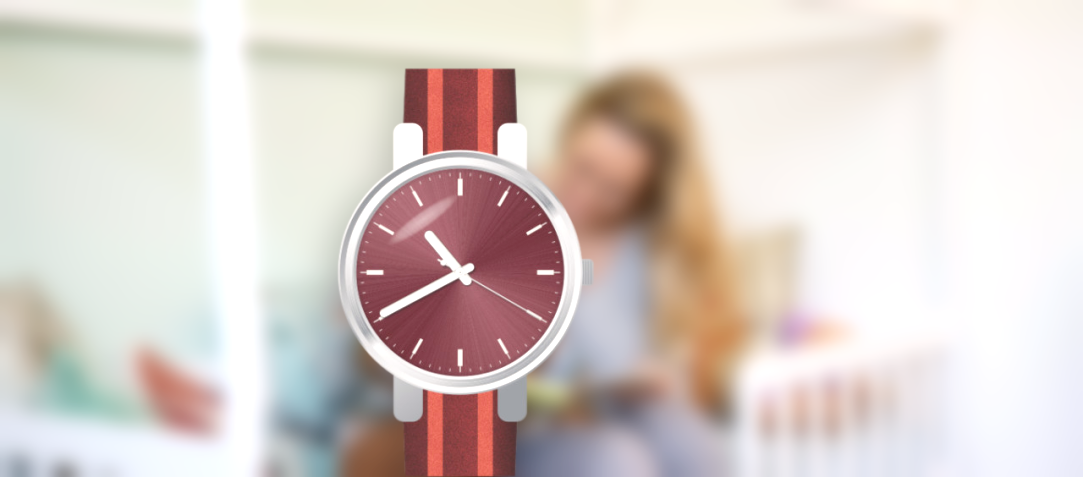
10 h 40 min 20 s
